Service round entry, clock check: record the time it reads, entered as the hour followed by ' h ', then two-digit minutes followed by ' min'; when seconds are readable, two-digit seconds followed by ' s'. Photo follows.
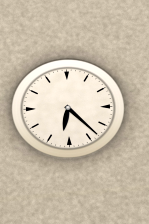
6 h 23 min
